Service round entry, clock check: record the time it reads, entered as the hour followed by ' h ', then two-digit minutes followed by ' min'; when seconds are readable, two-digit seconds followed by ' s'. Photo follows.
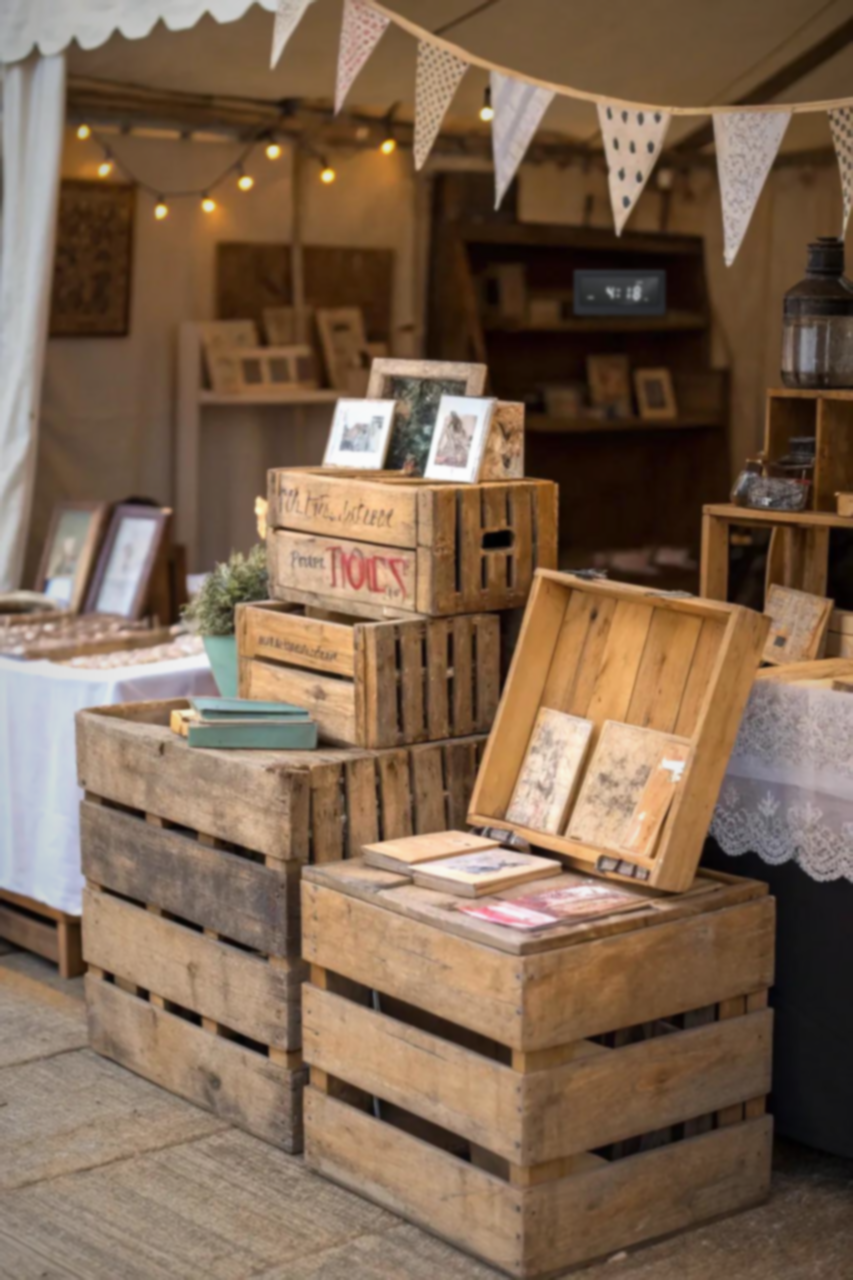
4 h 18 min
